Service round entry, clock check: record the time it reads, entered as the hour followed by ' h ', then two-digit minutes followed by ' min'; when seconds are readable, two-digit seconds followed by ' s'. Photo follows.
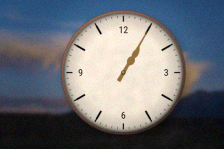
1 h 05 min
